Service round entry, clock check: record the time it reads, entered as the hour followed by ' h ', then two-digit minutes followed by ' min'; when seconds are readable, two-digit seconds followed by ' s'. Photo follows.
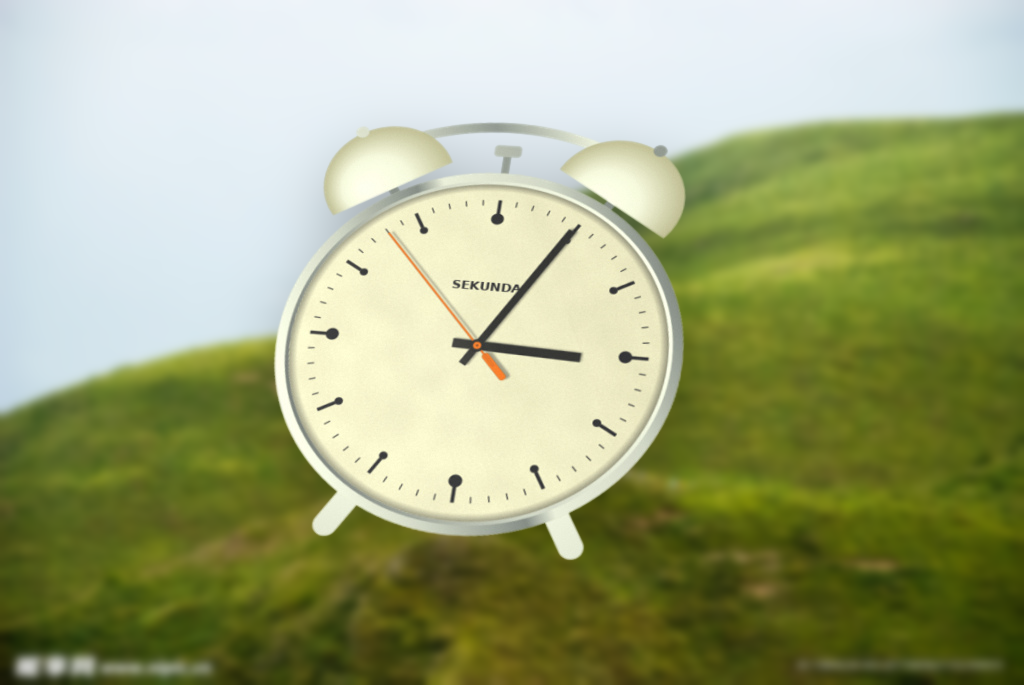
3 h 04 min 53 s
